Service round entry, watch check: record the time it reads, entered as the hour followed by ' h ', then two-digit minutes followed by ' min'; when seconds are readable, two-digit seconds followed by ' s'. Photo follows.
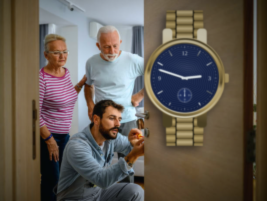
2 h 48 min
